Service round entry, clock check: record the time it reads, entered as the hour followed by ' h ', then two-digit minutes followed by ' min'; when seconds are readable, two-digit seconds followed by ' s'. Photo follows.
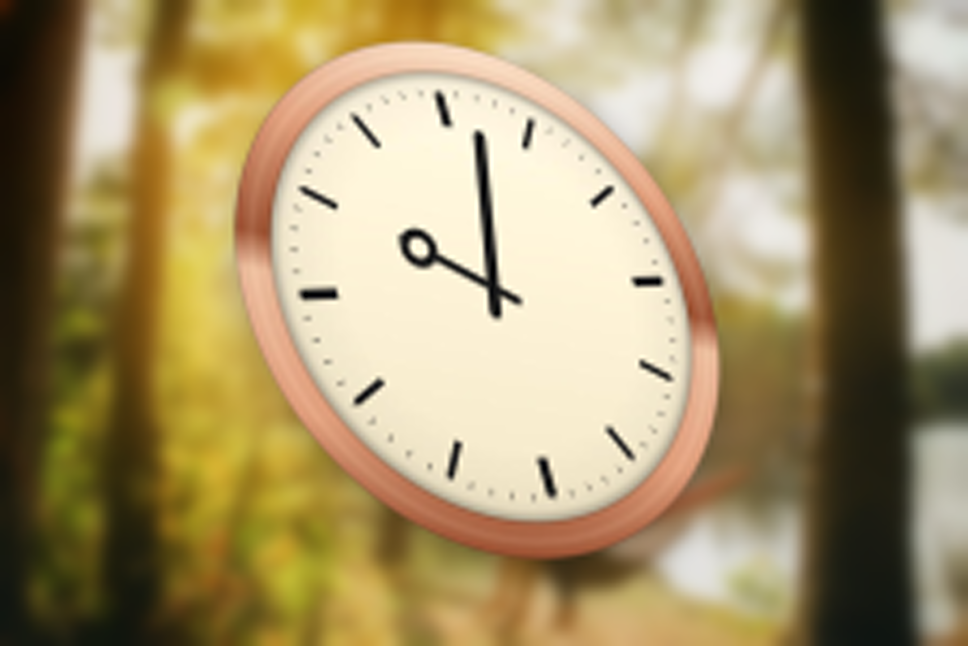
10 h 02 min
